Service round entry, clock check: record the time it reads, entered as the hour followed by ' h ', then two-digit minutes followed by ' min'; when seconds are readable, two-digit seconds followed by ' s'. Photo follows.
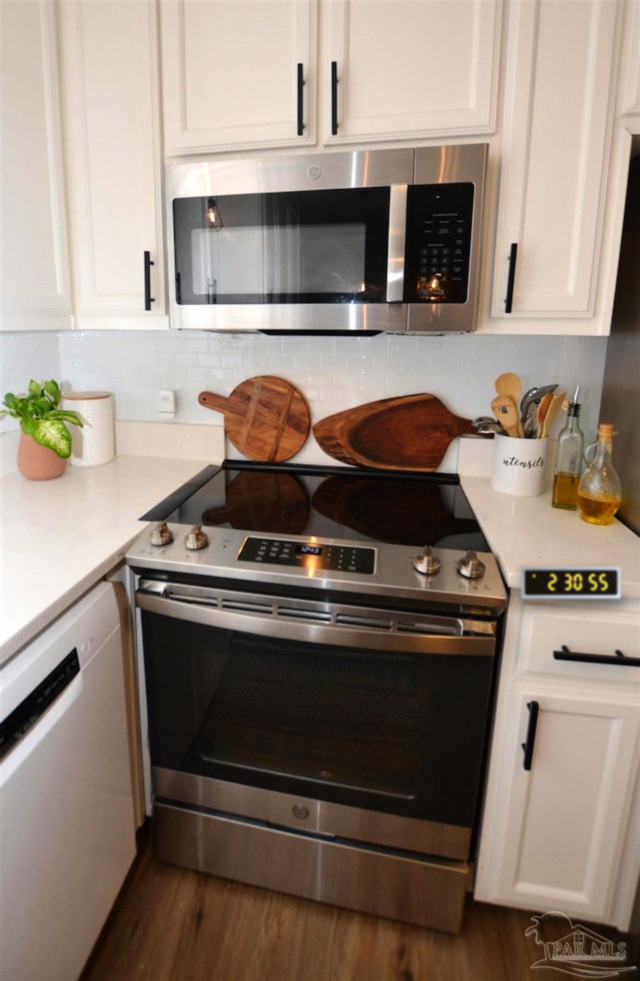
2 h 30 min 55 s
